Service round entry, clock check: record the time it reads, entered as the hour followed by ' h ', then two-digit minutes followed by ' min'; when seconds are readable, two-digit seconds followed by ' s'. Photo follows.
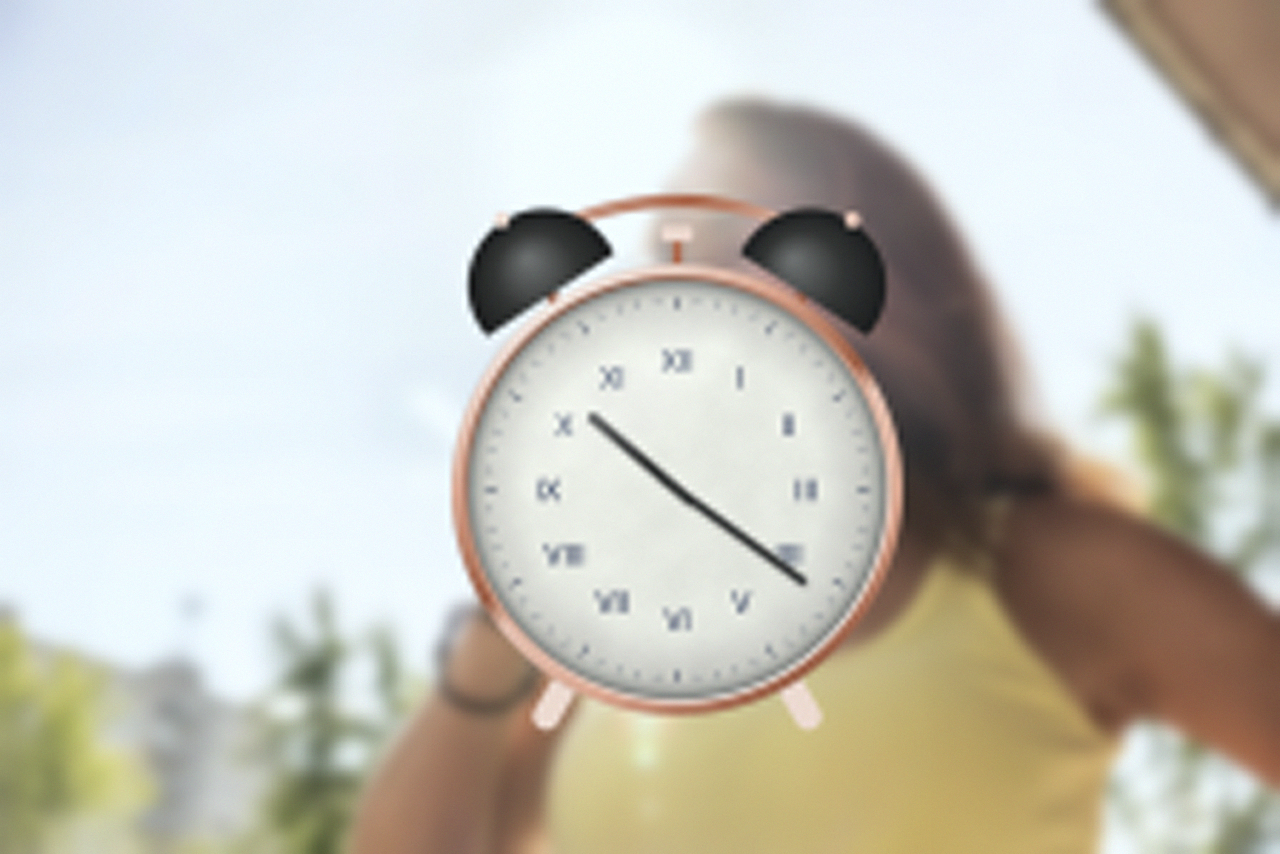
10 h 21 min
